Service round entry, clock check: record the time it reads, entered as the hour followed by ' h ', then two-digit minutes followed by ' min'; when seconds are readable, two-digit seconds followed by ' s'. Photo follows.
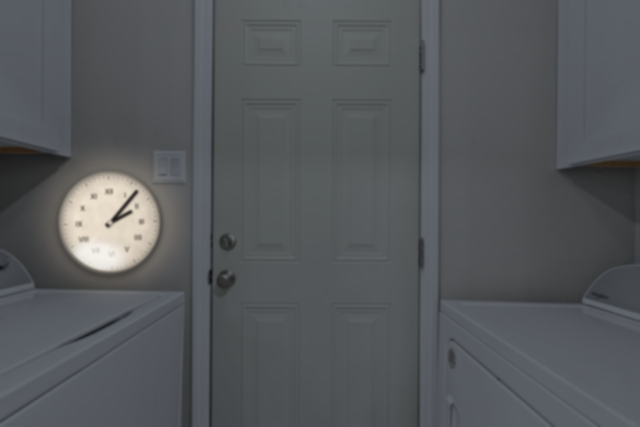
2 h 07 min
